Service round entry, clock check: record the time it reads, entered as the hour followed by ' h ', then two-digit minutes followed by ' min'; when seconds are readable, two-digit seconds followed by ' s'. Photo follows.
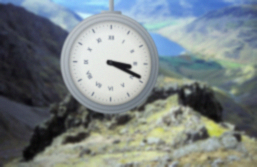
3 h 19 min
